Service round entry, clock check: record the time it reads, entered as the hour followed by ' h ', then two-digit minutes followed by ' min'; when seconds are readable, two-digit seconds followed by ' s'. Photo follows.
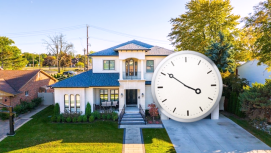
3 h 51 min
